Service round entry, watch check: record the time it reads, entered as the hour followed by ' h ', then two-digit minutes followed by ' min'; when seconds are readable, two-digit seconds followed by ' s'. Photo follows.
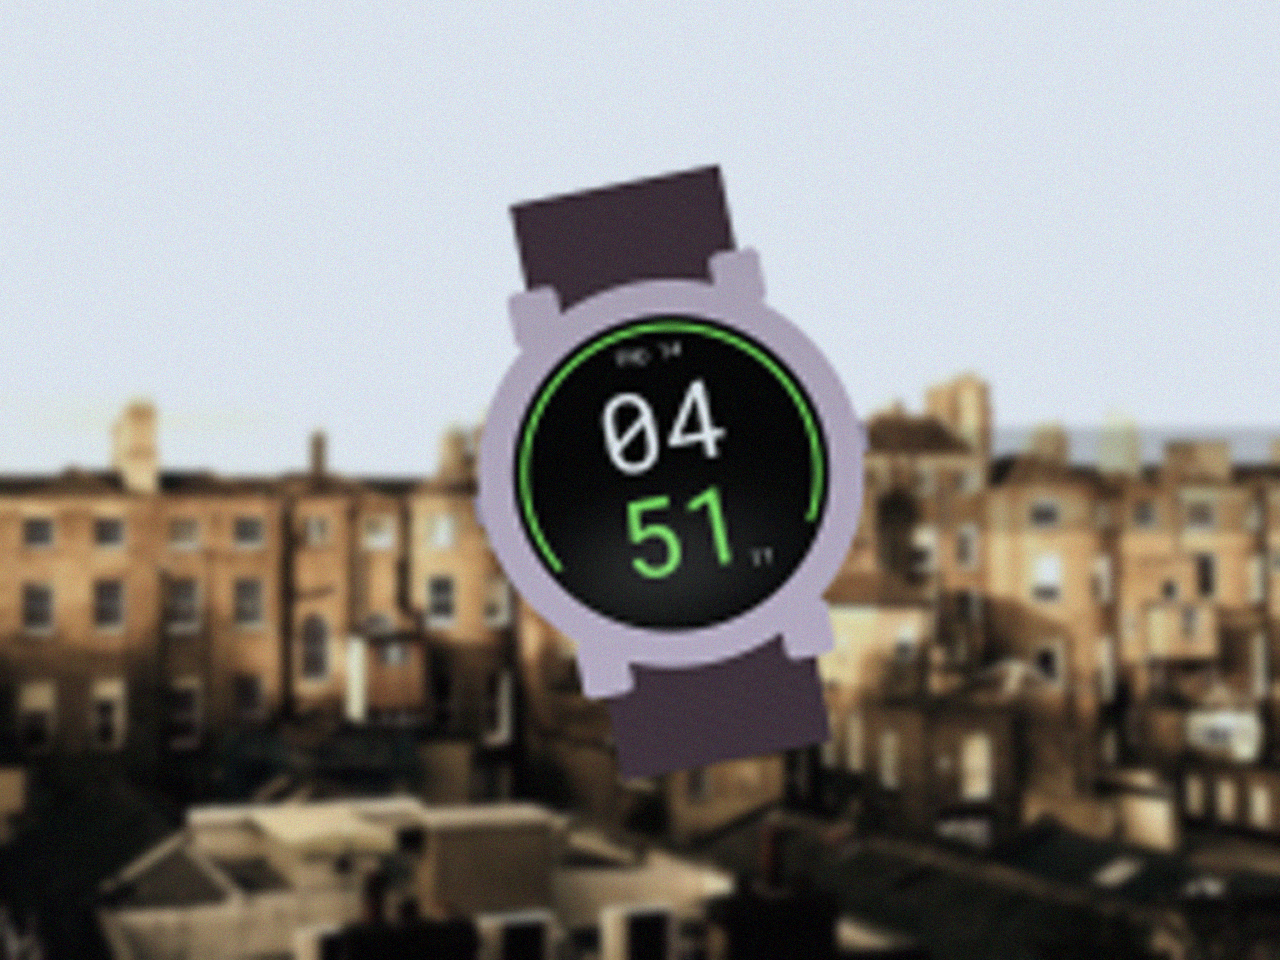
4 h 51 min
